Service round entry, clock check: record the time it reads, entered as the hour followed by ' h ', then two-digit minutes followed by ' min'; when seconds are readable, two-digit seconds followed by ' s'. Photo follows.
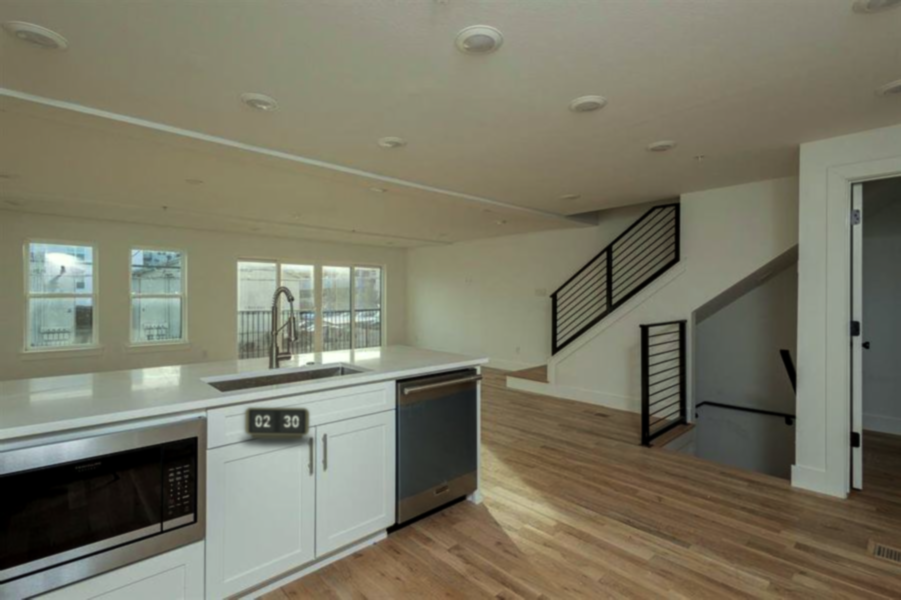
2 h 30 min
